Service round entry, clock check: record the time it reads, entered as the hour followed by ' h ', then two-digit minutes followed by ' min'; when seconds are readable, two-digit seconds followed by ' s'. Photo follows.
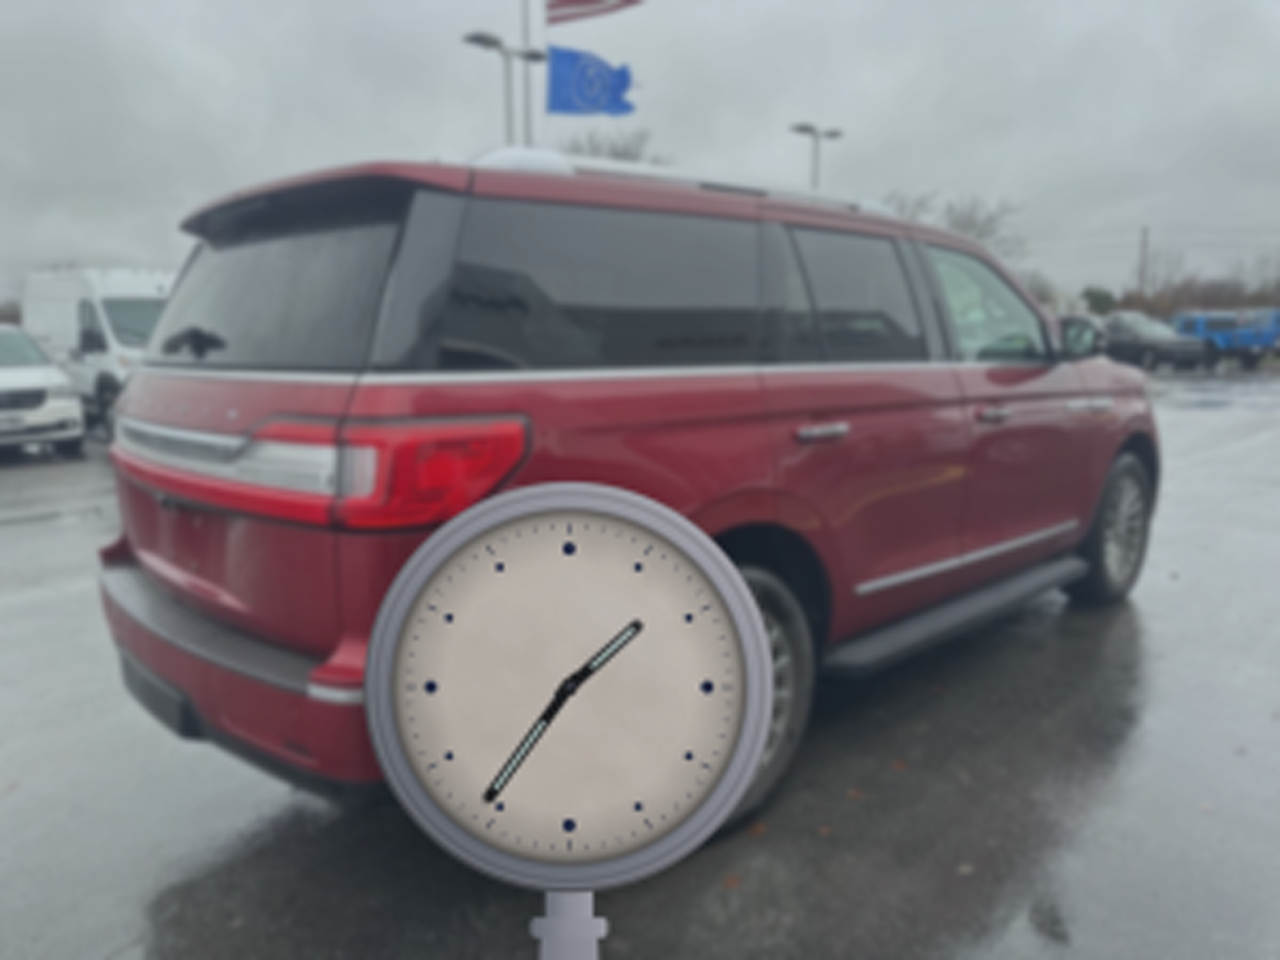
1 h 36 min
